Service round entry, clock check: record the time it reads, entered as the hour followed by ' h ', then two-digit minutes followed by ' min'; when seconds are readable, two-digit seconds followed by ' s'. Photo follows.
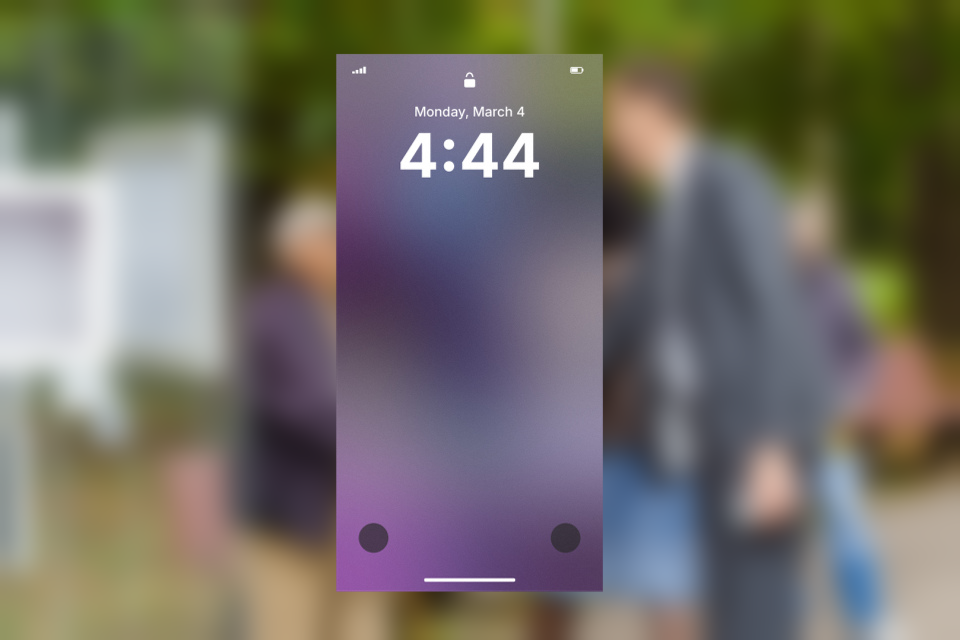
4 h 44 min
